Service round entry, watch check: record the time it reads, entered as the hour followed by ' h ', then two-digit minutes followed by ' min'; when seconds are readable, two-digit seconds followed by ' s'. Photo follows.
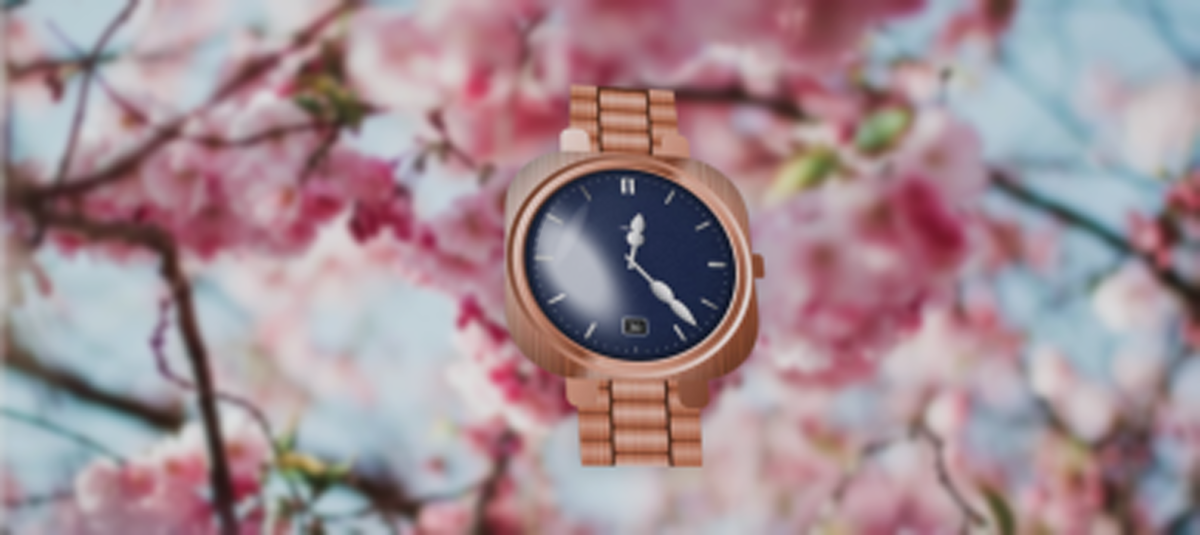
12 h 23 min
